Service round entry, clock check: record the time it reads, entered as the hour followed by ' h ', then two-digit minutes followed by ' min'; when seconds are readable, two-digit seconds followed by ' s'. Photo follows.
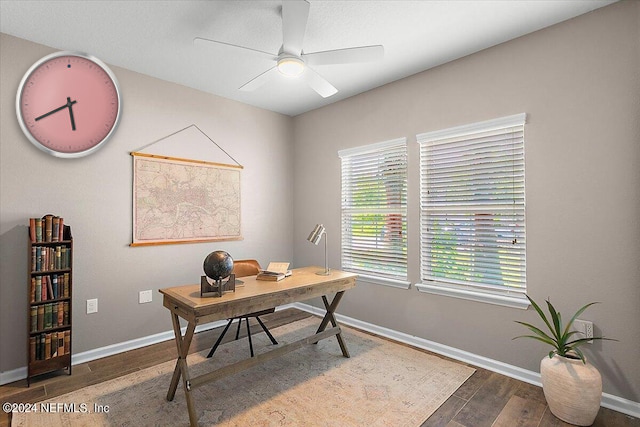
5 h 41 min
